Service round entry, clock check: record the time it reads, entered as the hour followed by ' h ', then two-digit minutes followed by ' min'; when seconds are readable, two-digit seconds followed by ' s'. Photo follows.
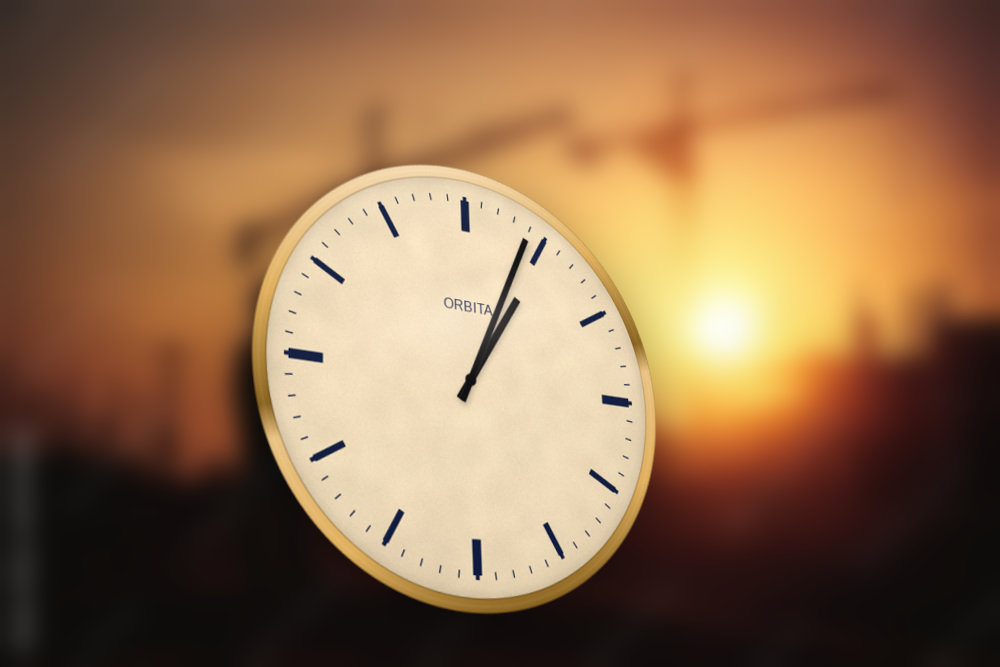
1 h 04 min
